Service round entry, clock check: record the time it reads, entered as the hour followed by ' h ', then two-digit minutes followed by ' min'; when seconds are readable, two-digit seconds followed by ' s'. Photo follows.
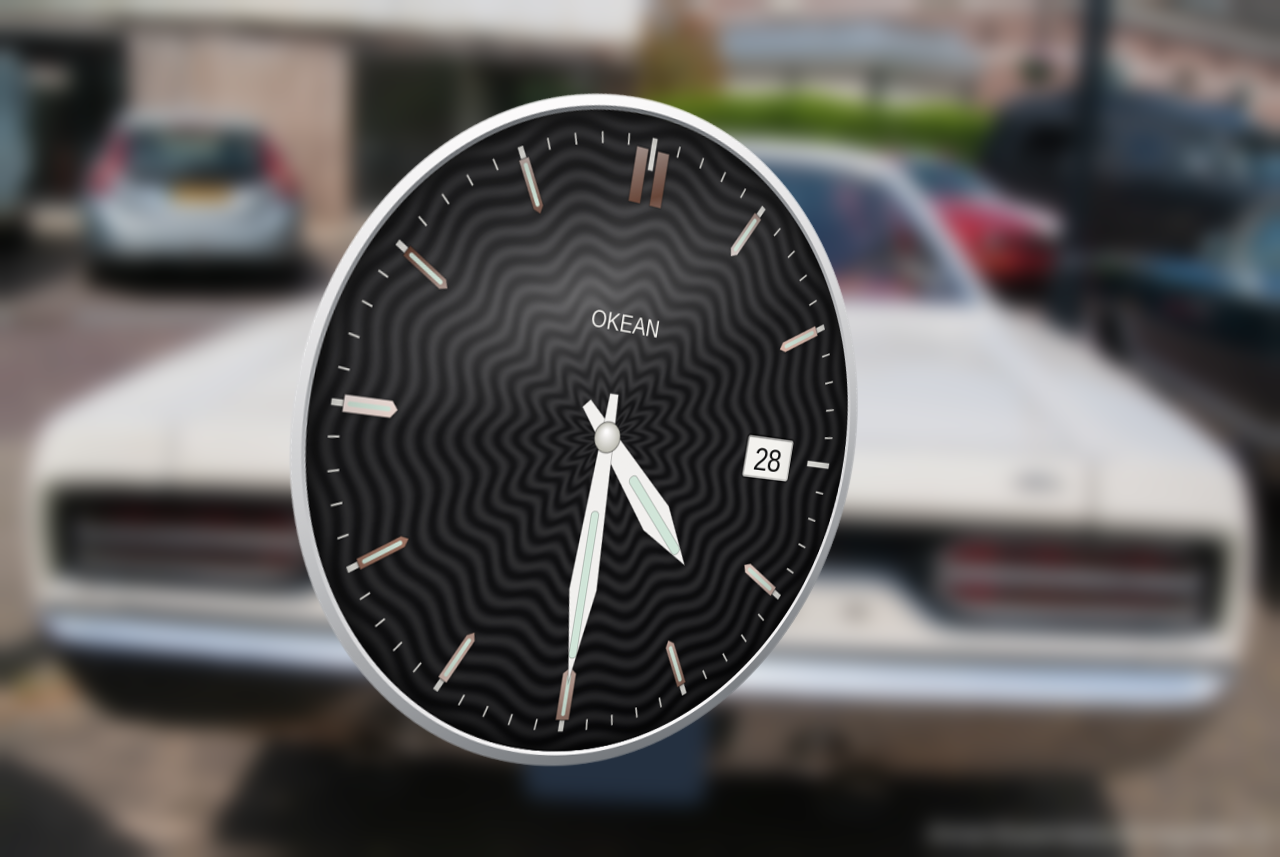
4 h 30 min
